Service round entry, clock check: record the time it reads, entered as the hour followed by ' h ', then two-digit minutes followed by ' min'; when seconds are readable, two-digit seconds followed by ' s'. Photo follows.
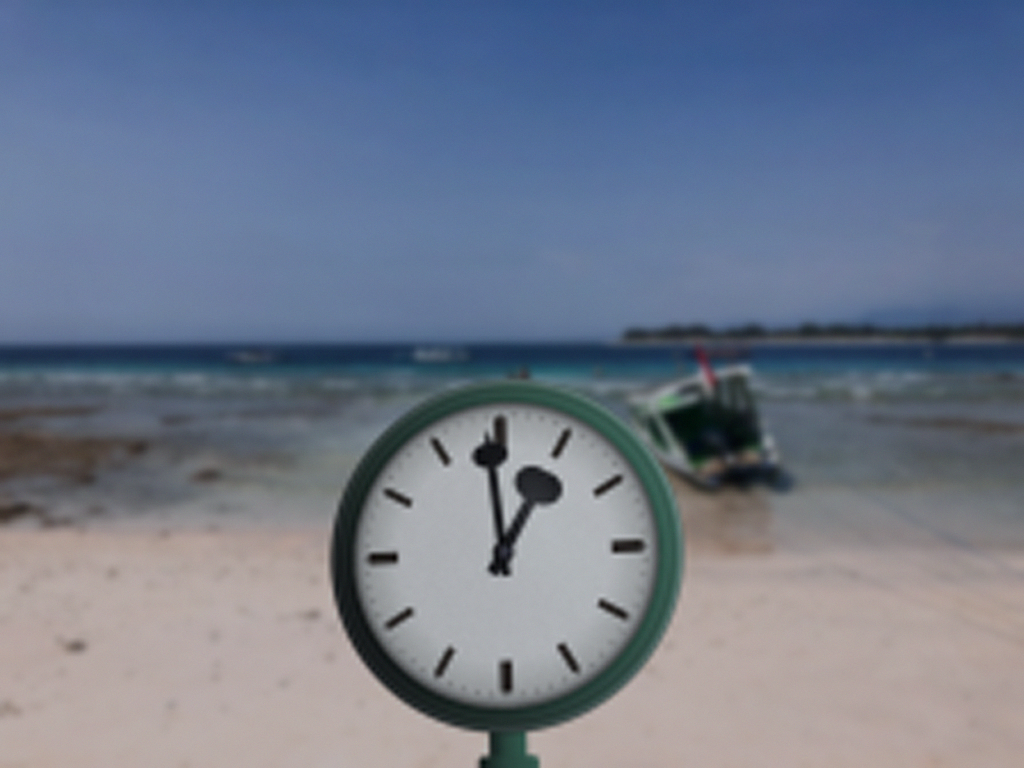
12 h 59 min
